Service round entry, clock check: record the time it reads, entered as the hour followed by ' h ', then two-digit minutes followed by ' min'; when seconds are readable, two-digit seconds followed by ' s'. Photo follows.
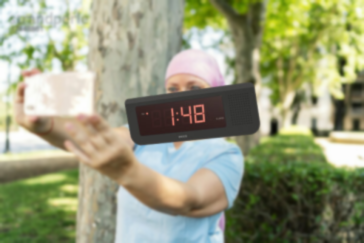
1 h 48 min
